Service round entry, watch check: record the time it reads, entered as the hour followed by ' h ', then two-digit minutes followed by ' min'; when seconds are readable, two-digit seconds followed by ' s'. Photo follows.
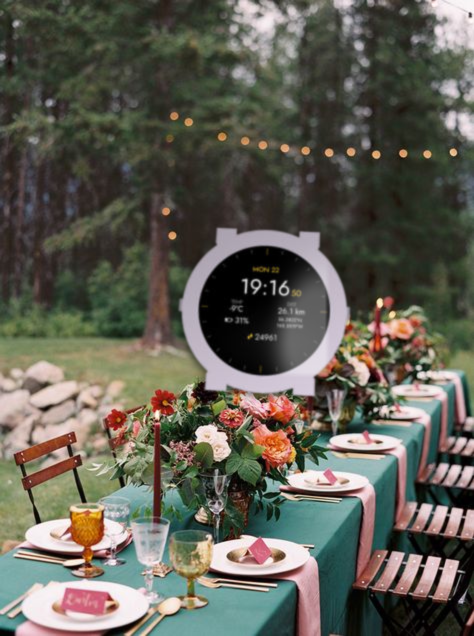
19 h 16 min
